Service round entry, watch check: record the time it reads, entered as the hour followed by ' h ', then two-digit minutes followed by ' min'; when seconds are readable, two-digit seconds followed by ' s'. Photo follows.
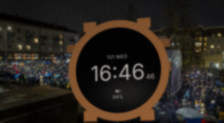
16 h 46 min
